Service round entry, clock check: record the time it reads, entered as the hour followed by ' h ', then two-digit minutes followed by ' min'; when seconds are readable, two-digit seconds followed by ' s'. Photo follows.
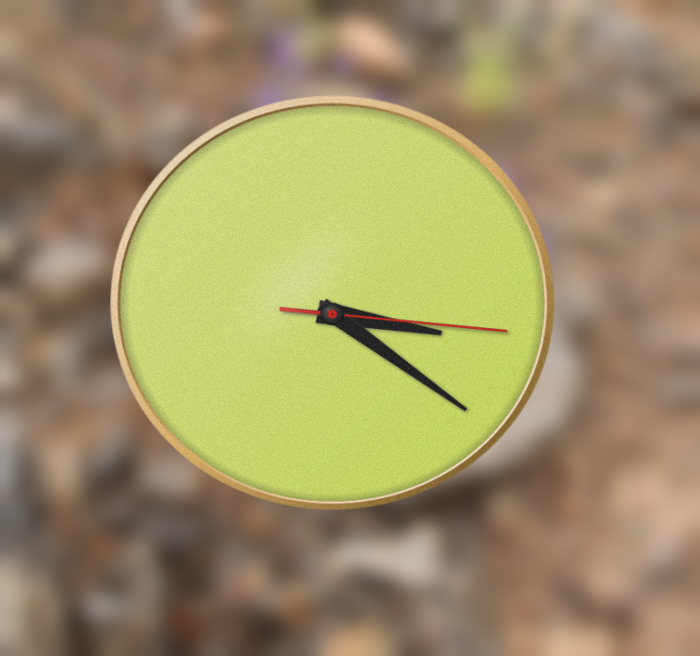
3 h 21 min 16 s
